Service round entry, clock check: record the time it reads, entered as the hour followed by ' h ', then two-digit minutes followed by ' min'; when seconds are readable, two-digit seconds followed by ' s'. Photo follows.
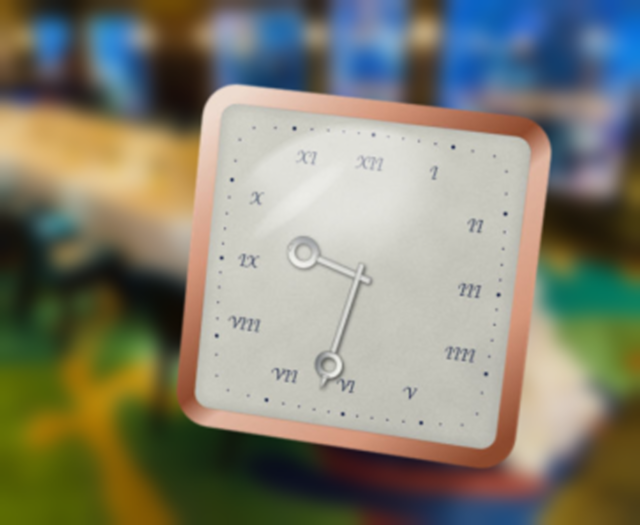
9 h 32 min
